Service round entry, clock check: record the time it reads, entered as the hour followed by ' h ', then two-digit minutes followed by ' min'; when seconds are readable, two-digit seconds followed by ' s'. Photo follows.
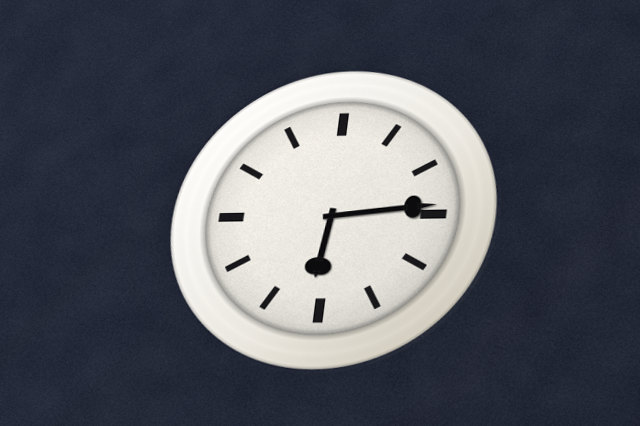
6 h 14 min
